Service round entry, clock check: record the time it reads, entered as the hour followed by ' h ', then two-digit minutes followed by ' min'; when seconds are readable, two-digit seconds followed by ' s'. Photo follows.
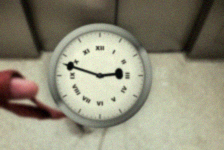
2 h 48 min
